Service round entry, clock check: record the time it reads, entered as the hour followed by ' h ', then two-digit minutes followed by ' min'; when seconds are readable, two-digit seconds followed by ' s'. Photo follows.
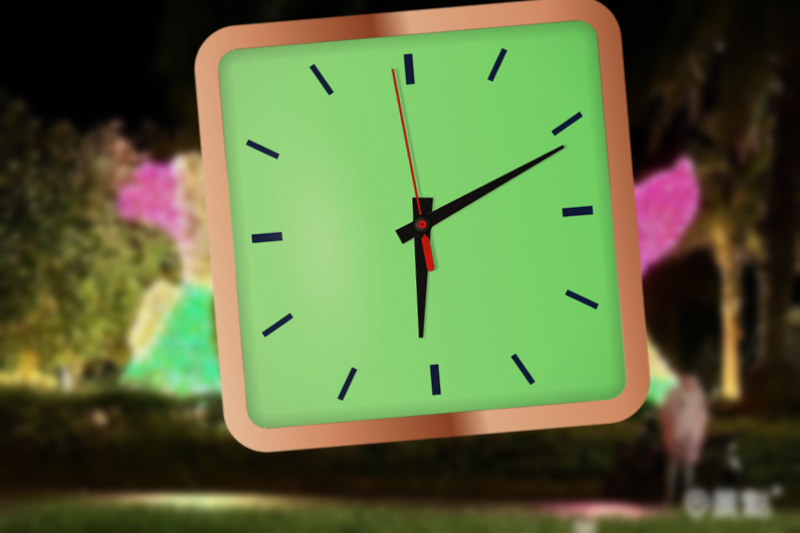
6 h 10 min 59 s
